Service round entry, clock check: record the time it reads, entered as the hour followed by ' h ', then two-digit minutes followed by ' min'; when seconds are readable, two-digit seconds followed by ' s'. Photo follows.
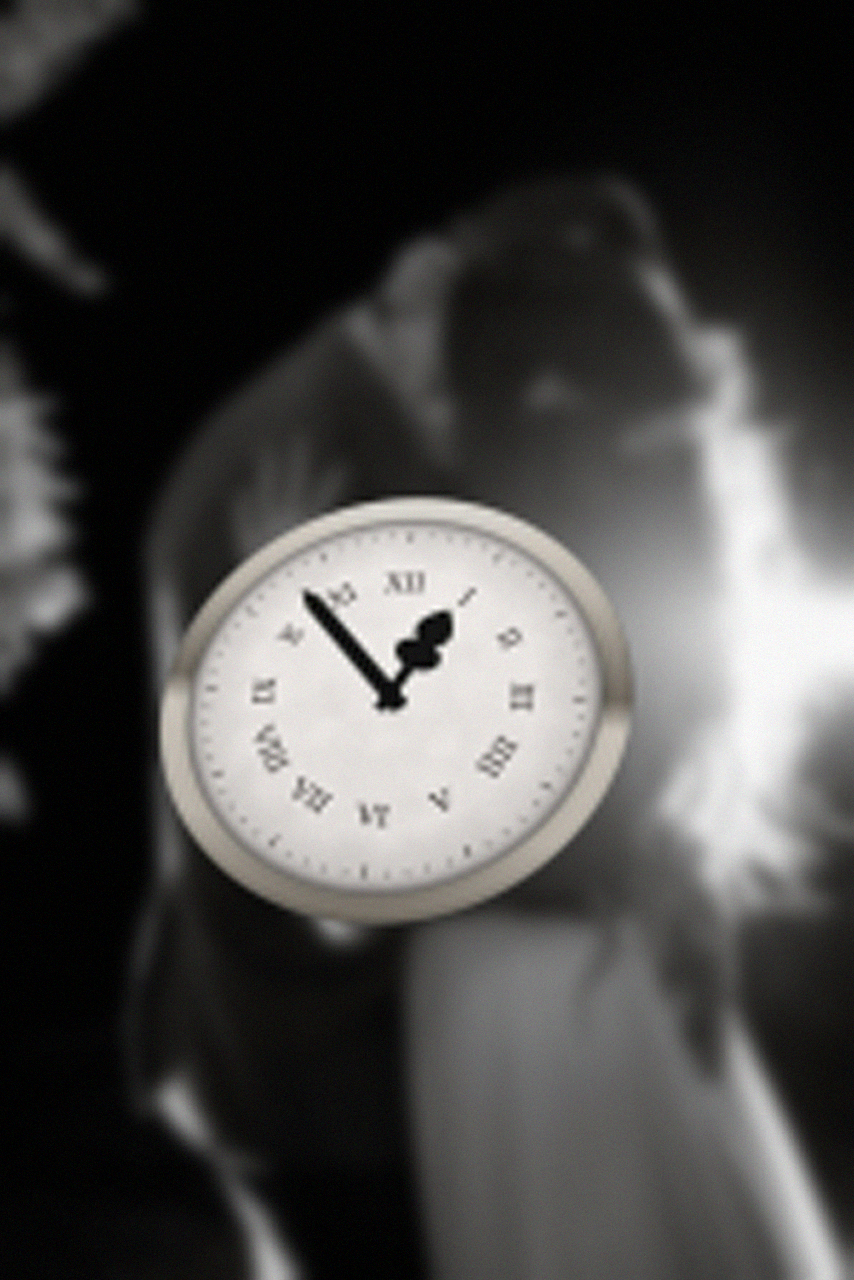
12 h 53 min
